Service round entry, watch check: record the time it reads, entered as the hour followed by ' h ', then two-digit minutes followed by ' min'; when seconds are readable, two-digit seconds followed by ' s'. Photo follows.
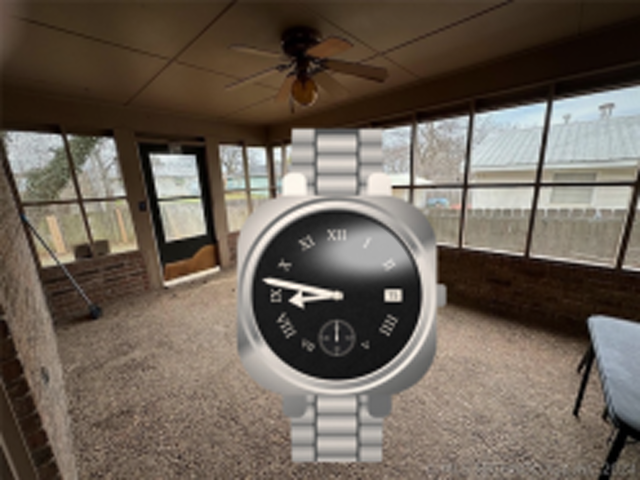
8 h 47 min
